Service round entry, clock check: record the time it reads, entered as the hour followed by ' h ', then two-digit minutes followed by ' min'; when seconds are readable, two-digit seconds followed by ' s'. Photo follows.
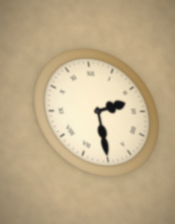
2 h 30 min
